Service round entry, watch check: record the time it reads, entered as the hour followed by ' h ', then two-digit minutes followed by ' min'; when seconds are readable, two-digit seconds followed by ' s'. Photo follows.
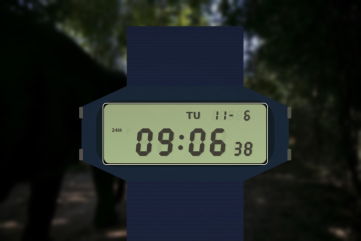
9 h 06 min 38 s
